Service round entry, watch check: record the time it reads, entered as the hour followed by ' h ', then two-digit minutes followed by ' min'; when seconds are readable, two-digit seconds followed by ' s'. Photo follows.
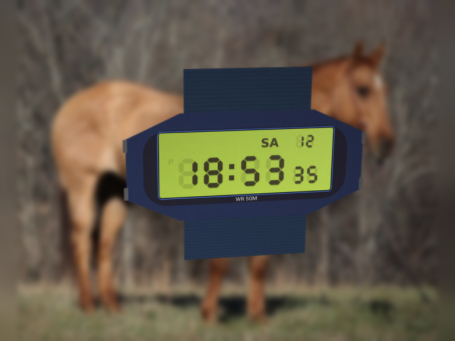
18 h 53 min 35 s
